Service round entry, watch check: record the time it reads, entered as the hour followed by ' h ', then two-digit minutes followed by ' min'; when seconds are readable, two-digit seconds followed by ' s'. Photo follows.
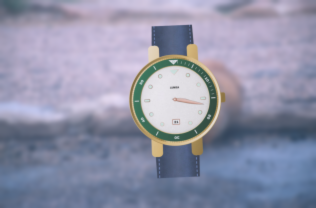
3 h 17 min
